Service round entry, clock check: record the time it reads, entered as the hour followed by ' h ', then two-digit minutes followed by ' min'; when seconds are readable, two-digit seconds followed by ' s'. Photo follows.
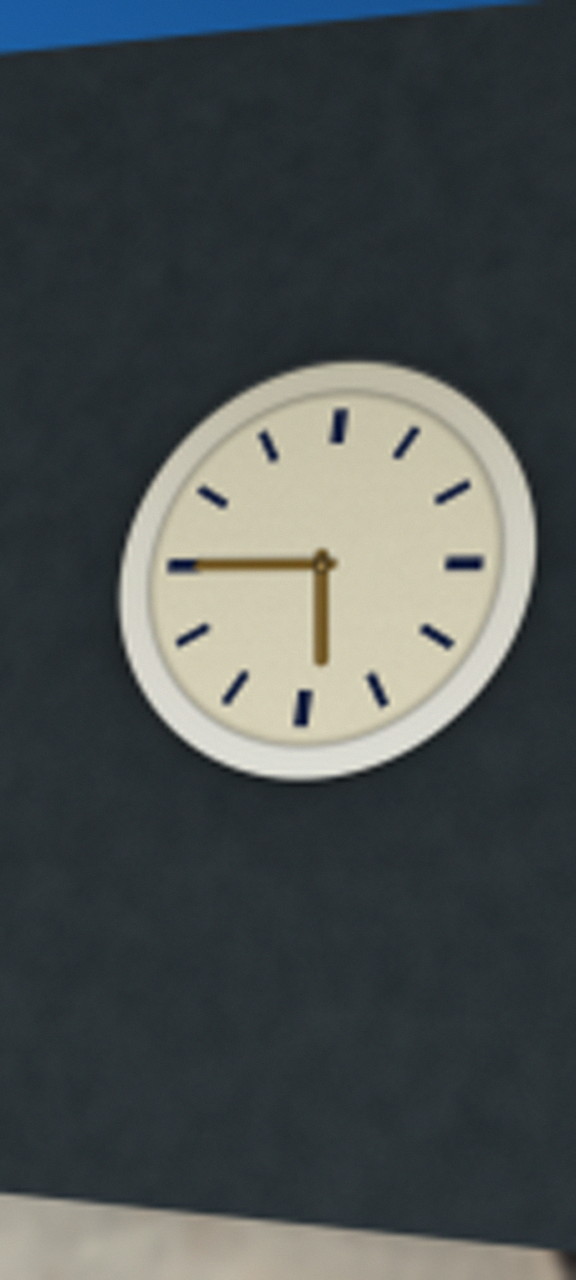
5 h 45 min
